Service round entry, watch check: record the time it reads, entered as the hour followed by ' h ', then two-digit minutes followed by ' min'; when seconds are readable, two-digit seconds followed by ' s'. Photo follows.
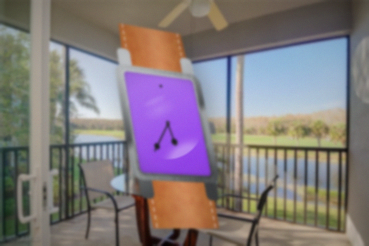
5 h 36 min
